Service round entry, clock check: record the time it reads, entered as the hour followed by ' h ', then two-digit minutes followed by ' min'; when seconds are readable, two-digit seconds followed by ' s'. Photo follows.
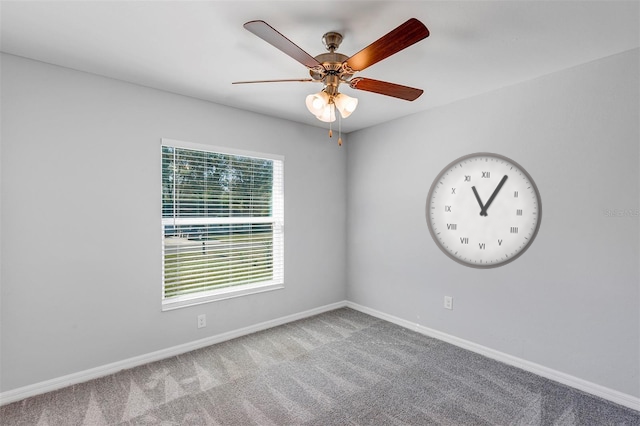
11 h 05 min
